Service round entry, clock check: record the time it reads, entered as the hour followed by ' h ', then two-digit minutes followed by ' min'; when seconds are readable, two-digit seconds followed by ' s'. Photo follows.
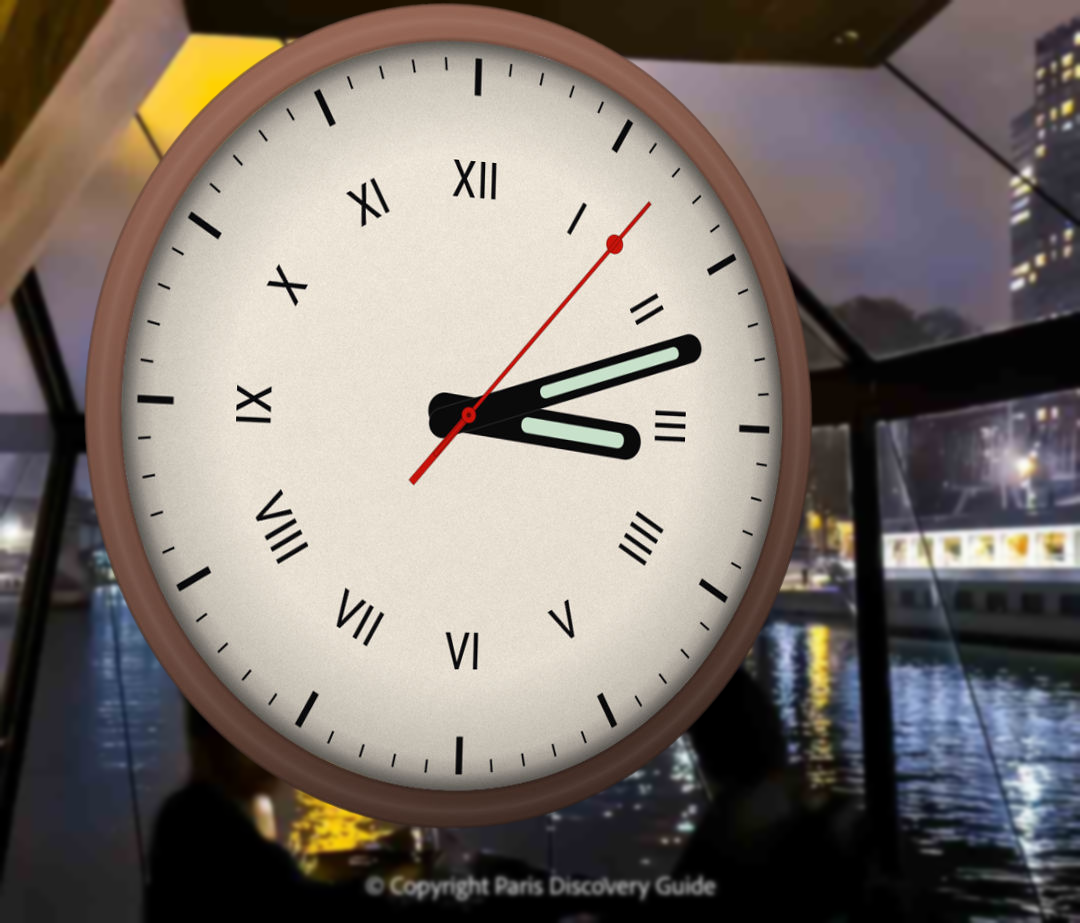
3 h 12 min 07 s
